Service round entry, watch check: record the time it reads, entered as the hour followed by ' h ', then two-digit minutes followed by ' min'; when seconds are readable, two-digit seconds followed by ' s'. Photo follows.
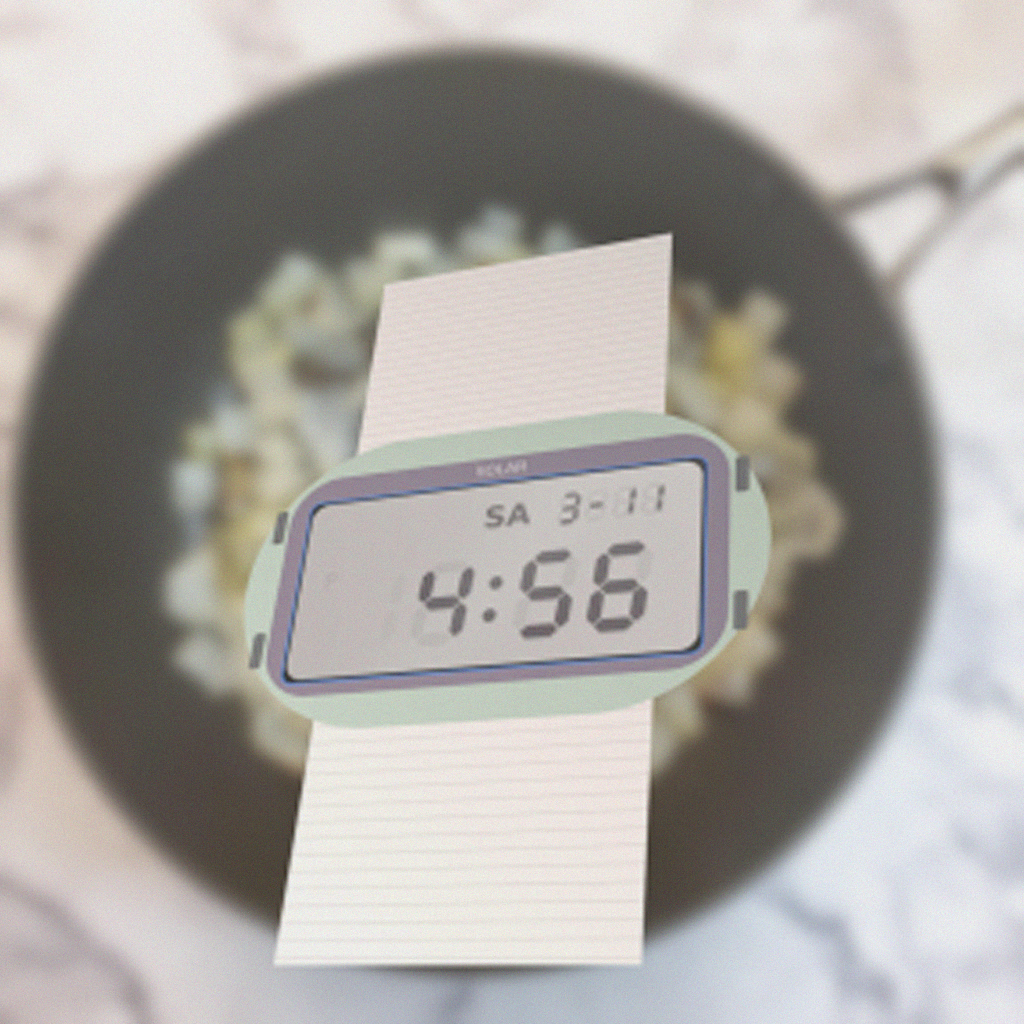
4 h 56 min
